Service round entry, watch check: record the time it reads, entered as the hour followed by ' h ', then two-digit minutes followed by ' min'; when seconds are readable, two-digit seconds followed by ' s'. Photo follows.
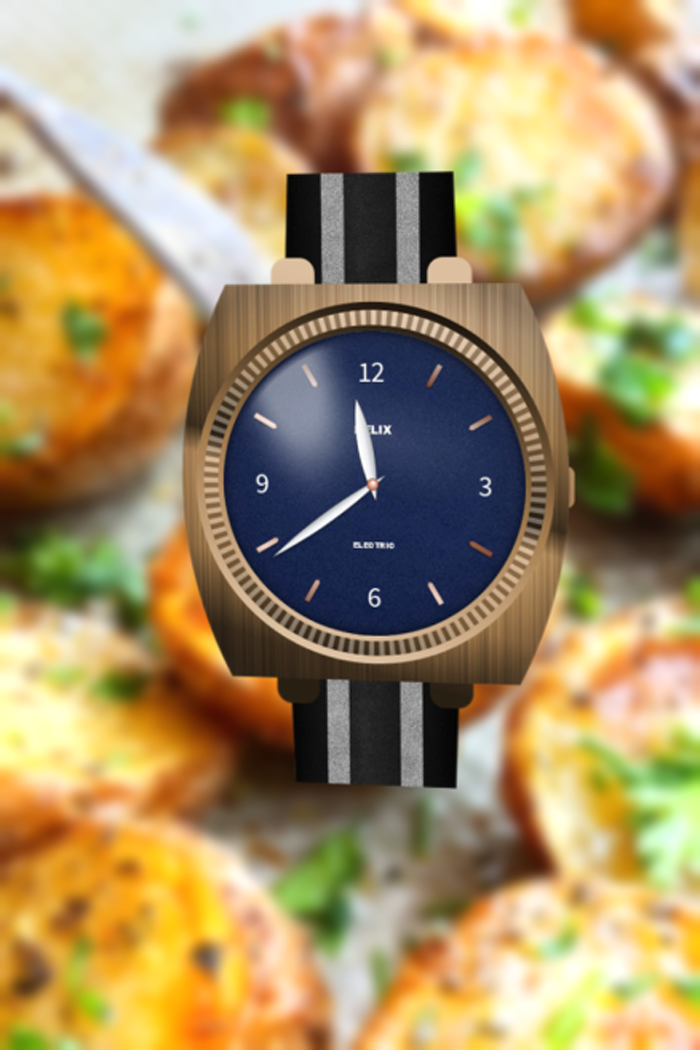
11 h 39 min
